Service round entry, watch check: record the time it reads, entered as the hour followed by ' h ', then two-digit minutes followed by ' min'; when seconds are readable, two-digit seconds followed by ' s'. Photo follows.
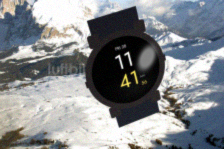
11 h 41 min
